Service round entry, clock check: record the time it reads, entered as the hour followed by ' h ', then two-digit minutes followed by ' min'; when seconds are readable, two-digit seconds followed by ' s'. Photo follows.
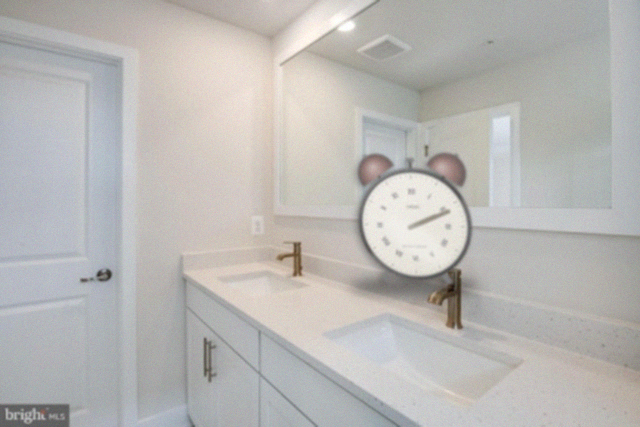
2 h 11 min
